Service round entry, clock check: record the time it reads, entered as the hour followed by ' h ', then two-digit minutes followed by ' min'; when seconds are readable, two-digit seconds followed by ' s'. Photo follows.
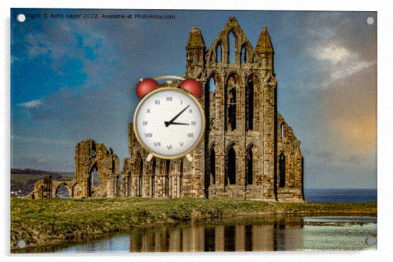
3 h 08 min
